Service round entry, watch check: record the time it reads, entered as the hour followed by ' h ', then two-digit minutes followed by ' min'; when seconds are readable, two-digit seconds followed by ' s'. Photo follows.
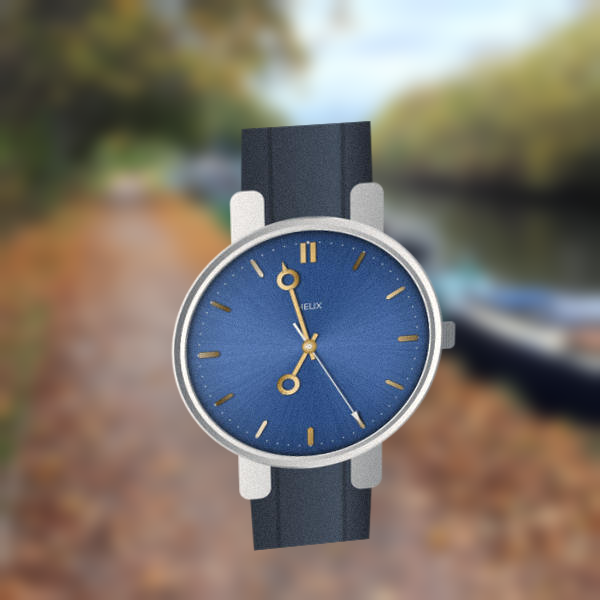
6 h 57 min 25 s
